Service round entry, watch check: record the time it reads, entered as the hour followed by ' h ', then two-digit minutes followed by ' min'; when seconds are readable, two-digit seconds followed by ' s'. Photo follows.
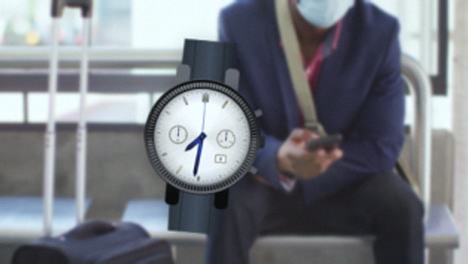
7 h 31 min
